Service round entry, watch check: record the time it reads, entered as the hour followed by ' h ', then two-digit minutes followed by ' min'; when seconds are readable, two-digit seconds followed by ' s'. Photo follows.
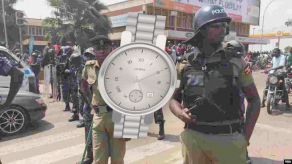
5 h 10 min
